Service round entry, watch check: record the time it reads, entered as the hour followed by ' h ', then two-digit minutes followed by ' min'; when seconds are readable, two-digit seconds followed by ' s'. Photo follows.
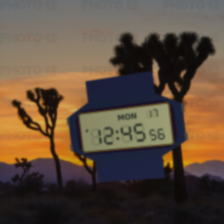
12 h 45 min 56 s
